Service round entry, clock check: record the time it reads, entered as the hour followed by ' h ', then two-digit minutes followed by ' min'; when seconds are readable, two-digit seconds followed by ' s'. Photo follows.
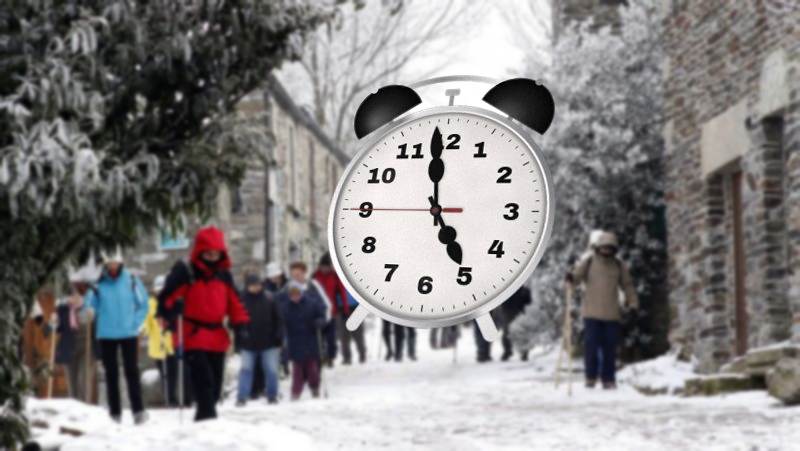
4 h 58 min 45 s
